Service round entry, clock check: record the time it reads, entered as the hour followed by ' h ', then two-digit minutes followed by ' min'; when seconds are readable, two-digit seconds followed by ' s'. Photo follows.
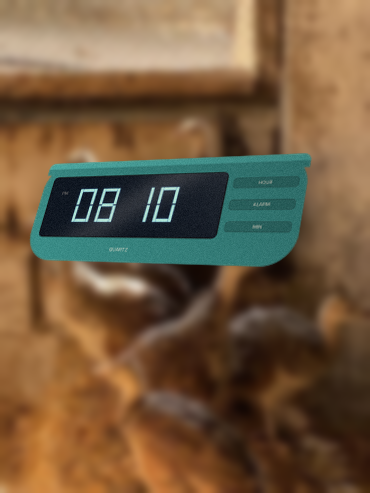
8 h 10 min
